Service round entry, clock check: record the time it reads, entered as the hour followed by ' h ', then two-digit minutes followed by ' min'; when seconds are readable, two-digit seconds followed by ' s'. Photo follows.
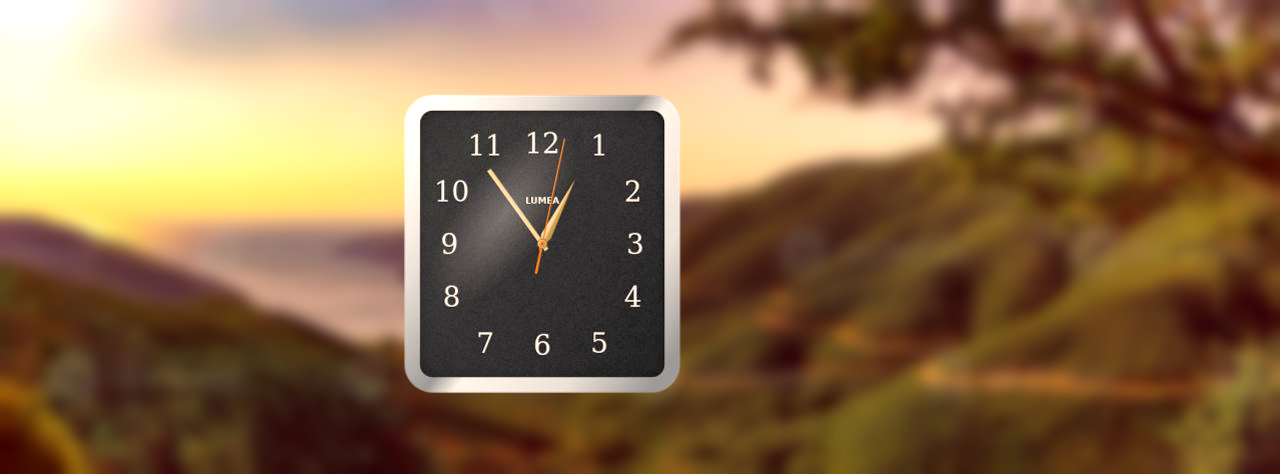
12 h 54 min 02 s
